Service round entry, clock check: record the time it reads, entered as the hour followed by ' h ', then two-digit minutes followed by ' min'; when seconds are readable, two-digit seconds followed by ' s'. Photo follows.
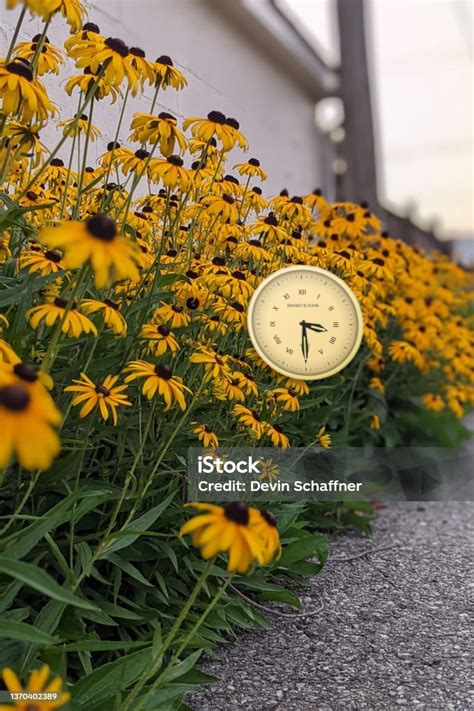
3 h 30 min
